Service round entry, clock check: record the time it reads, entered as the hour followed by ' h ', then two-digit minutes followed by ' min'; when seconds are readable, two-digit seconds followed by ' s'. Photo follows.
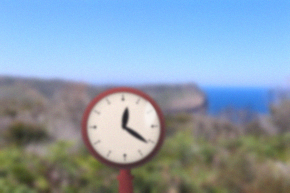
12 h 21 min
